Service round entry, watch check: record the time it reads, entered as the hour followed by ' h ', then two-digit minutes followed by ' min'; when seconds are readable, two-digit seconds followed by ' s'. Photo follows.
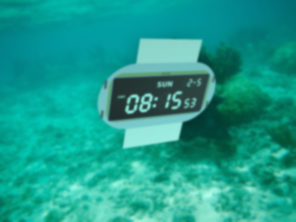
8 h 15 min
